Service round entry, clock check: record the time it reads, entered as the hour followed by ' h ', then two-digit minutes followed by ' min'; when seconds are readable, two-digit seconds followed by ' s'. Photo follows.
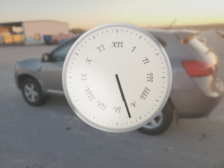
5 h 27 min
